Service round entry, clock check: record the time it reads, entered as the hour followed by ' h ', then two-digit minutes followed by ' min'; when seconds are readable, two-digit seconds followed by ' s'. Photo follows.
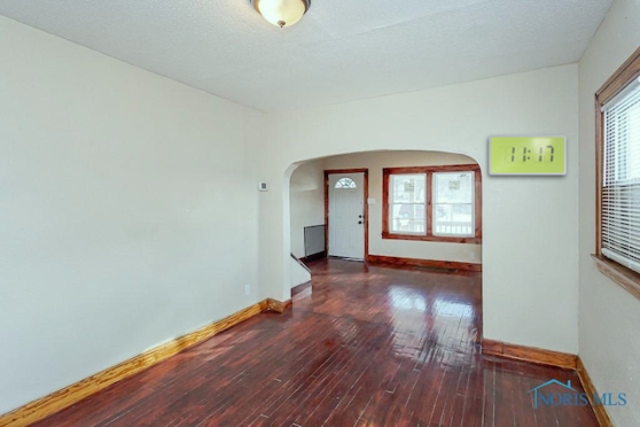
11 h 17 min
